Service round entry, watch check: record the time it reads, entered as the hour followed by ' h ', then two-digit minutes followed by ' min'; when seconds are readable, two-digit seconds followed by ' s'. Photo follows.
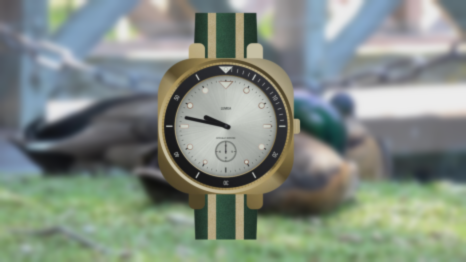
9 h 47 min
